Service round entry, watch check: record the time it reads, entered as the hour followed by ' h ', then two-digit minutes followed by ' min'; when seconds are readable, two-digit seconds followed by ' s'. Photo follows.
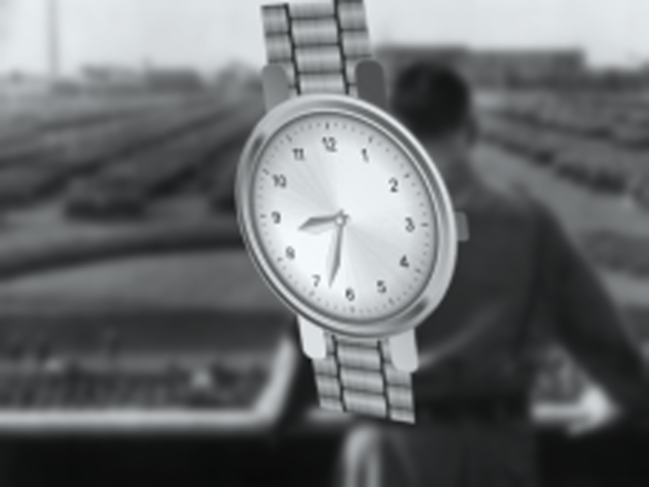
8 h 33 min
